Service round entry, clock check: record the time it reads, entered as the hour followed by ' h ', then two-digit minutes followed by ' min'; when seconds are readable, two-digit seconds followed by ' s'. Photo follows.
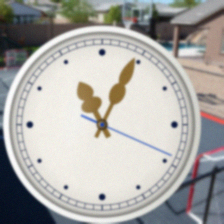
11 h 04 min 19 s
